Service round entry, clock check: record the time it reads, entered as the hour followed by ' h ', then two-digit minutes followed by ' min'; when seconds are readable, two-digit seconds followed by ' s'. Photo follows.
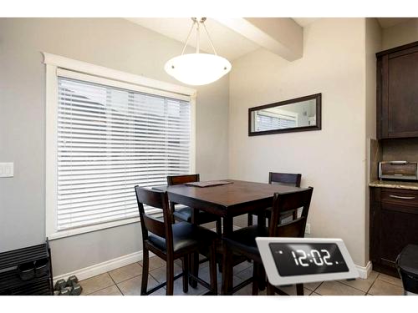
12 h 02 min
